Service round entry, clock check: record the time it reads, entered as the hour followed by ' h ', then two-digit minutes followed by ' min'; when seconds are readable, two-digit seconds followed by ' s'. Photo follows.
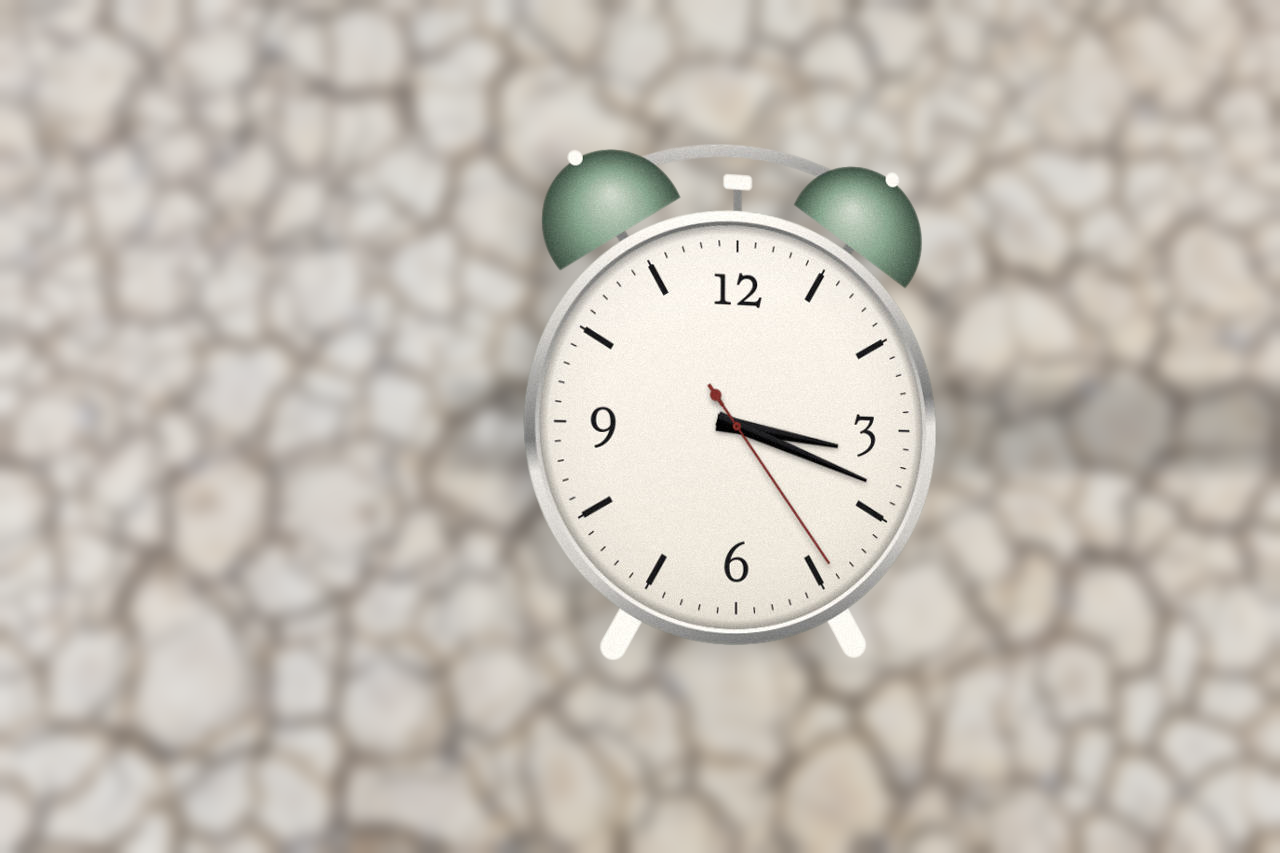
3 h 18 min 24 s
